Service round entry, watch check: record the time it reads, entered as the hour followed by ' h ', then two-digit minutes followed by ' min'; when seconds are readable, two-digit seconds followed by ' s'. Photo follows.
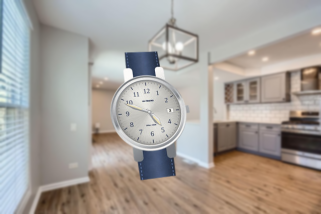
4 h 49 min
